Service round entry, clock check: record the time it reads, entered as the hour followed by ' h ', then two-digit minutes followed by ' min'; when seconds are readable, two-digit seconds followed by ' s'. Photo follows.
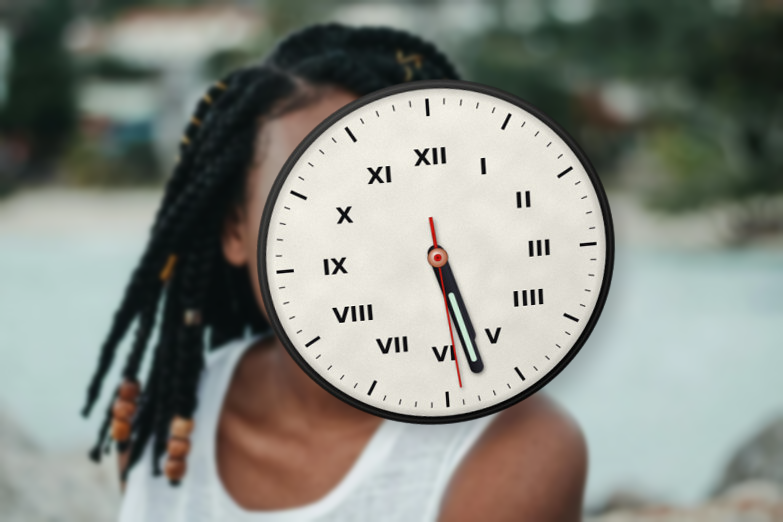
5 h 27 min 29 s
